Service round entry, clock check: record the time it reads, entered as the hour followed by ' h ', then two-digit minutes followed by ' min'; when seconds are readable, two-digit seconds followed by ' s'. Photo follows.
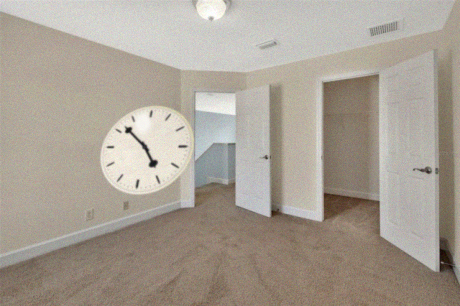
4 h 52 min
